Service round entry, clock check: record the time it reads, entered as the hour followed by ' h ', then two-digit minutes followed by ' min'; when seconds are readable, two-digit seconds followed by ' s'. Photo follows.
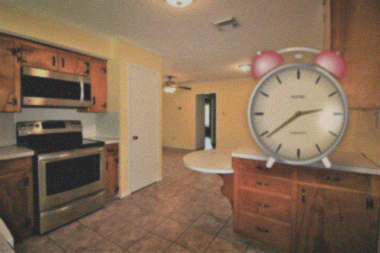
2 h 39 min
